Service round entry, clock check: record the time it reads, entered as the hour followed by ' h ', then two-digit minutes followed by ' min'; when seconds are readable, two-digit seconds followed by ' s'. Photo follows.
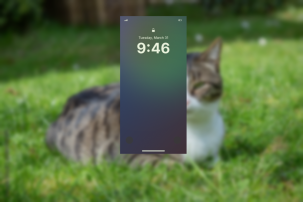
9 h 46 min
